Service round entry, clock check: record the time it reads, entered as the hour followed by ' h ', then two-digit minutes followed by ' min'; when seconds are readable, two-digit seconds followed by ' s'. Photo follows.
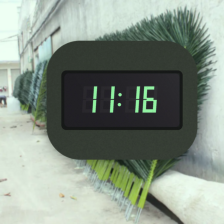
11 h 16 min
